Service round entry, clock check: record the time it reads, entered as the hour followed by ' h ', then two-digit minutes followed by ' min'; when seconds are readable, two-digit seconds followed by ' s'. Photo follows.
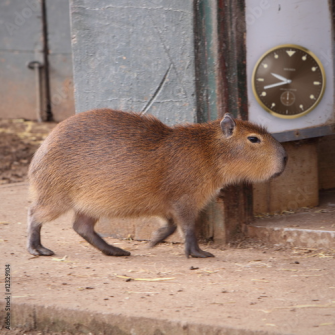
9 h 42 min
